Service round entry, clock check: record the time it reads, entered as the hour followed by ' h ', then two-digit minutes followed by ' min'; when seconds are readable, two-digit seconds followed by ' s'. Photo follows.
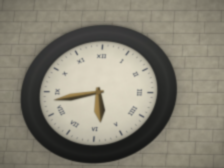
5 h 43 min
